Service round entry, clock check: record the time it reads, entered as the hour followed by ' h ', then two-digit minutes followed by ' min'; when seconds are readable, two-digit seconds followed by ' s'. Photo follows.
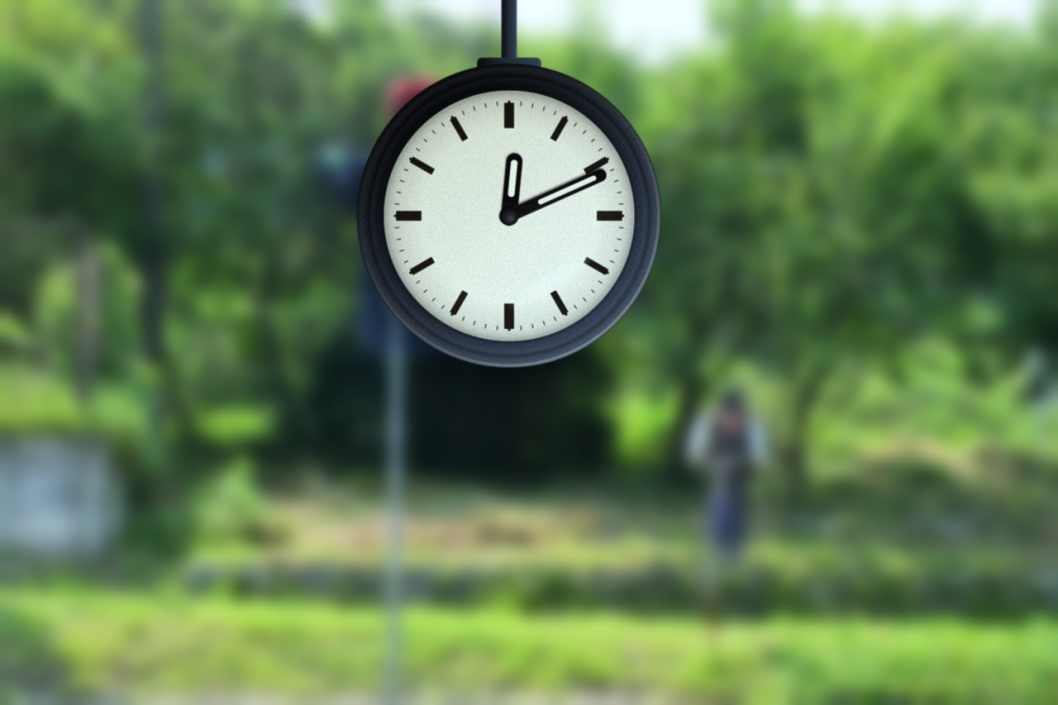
12 h 11 min
